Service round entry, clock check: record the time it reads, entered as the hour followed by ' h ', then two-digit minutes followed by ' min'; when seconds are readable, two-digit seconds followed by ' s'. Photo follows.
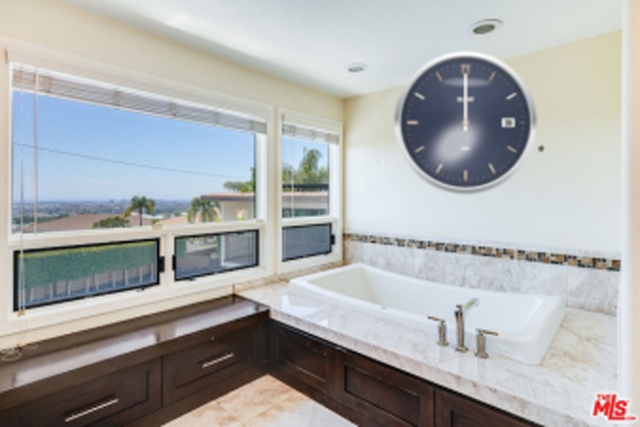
12 h 00 min
